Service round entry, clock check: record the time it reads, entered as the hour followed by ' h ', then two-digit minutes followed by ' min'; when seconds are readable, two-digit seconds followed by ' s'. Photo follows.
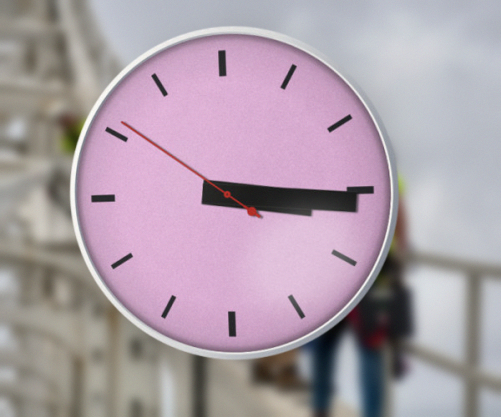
3 h 15 min 51 s
